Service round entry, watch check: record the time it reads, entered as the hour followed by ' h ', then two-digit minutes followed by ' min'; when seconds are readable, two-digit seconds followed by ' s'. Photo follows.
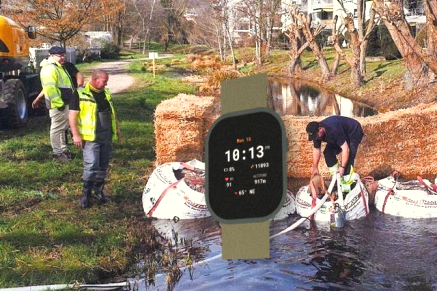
10 h 13 min
